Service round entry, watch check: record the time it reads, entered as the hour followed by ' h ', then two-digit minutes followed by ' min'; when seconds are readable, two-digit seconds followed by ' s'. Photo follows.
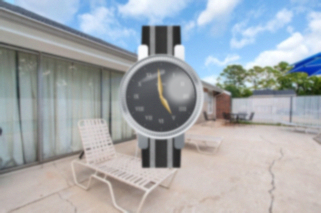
4 h 59 min
